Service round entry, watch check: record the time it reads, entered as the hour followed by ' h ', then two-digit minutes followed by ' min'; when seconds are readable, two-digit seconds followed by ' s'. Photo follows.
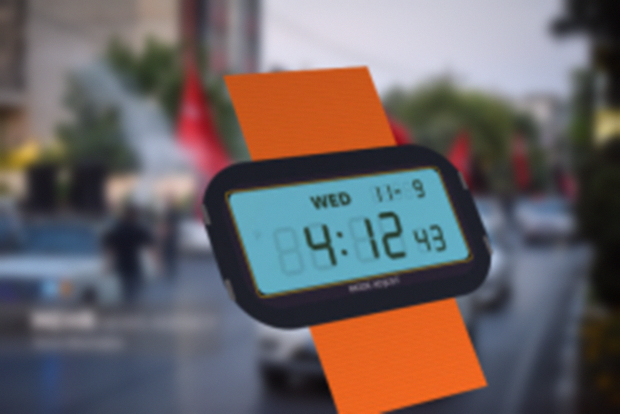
4 h 12 min 43 s
